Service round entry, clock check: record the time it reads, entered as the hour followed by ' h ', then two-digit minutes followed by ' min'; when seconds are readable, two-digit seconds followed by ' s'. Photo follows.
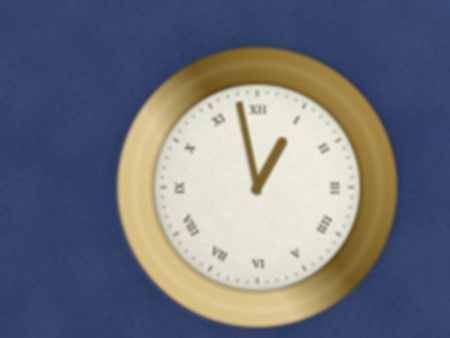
12 h 58 min
